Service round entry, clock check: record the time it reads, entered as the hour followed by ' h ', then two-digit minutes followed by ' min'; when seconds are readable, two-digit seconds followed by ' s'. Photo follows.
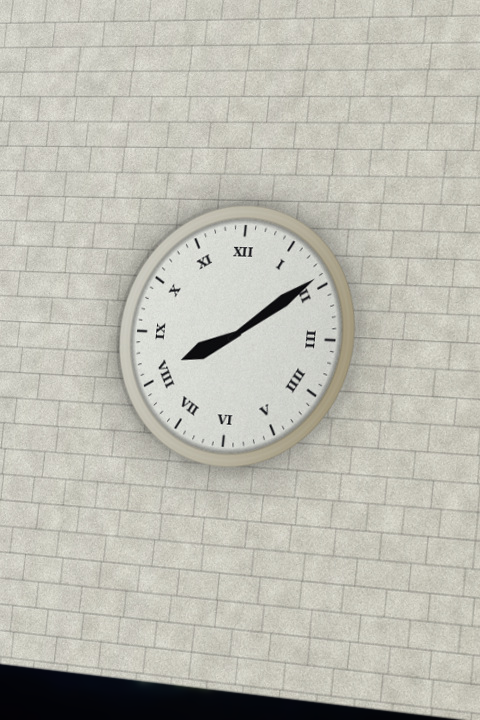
8 h 09 min
